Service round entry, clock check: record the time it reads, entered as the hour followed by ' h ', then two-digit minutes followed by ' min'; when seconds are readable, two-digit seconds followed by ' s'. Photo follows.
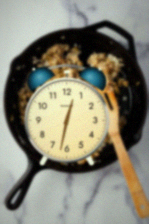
12 h 32 min
